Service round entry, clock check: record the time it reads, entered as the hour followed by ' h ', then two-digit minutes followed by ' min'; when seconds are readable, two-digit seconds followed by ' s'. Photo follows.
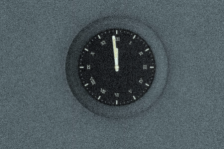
11 h 59 min
